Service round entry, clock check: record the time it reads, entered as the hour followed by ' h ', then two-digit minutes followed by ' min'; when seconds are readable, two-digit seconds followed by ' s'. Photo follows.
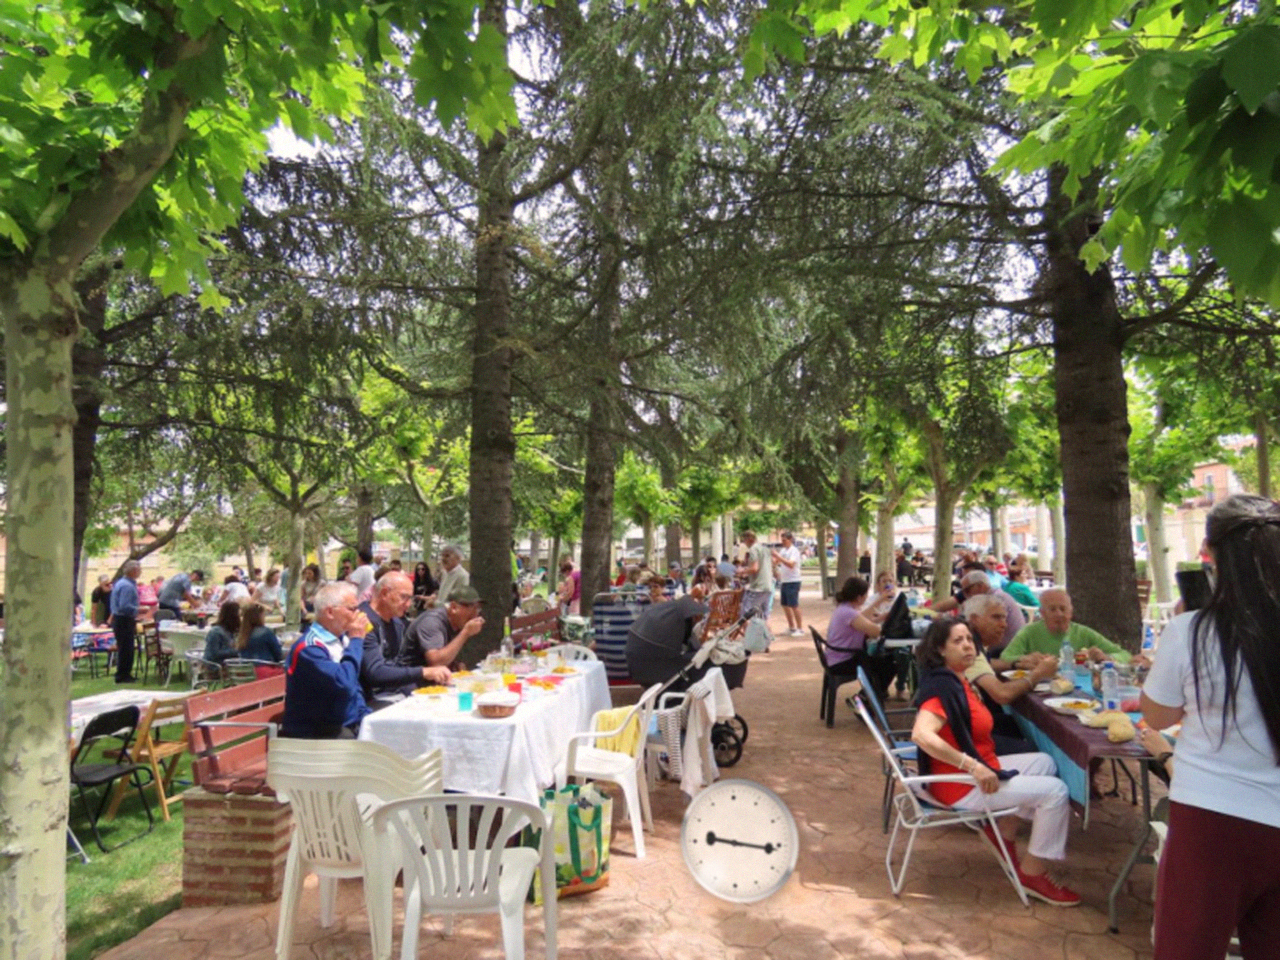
9 h 16 min
